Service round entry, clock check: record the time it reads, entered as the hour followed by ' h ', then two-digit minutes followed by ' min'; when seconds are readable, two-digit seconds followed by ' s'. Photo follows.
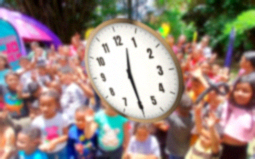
12 h 30 min
